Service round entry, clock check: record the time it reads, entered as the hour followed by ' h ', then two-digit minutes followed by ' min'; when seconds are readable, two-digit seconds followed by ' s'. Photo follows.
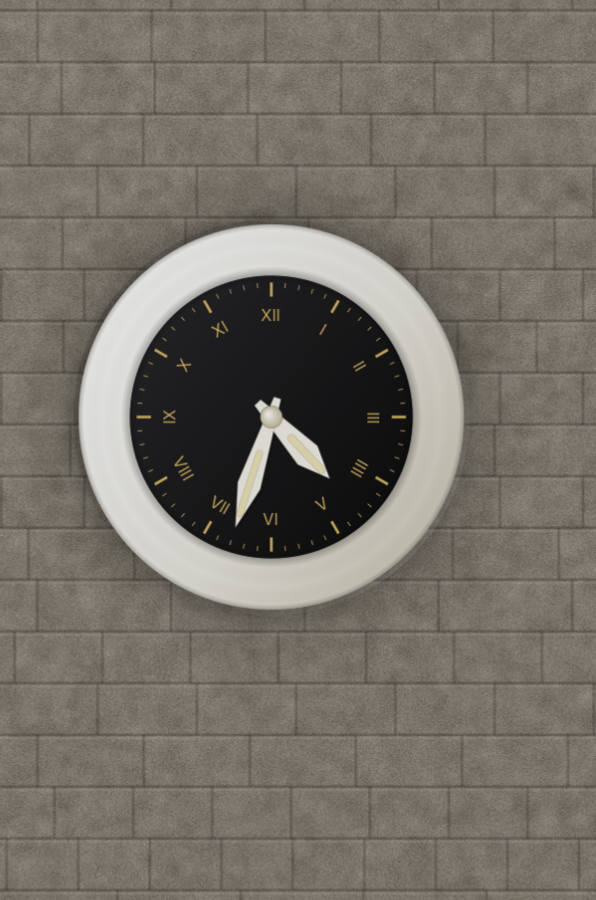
4 h 33 min
